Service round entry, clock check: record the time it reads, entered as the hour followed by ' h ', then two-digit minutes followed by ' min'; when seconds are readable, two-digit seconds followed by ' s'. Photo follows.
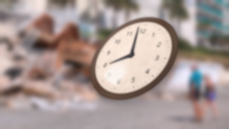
7 h 58 min
